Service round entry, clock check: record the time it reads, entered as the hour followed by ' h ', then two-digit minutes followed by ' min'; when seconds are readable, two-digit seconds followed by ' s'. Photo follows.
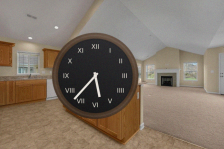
5 h 37 min
